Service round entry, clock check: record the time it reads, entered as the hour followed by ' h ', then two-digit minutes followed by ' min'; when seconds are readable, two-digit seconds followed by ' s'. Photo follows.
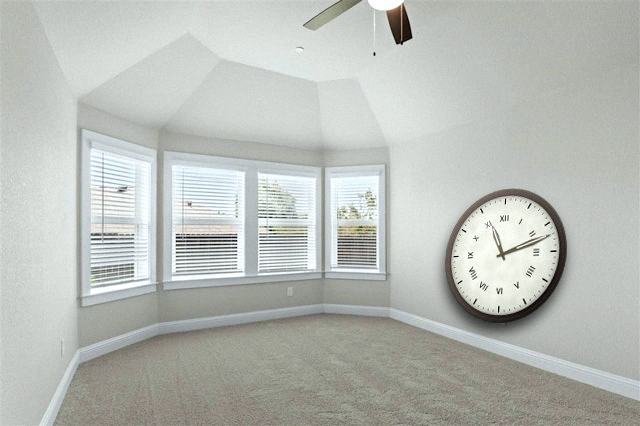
11 h 12 min
